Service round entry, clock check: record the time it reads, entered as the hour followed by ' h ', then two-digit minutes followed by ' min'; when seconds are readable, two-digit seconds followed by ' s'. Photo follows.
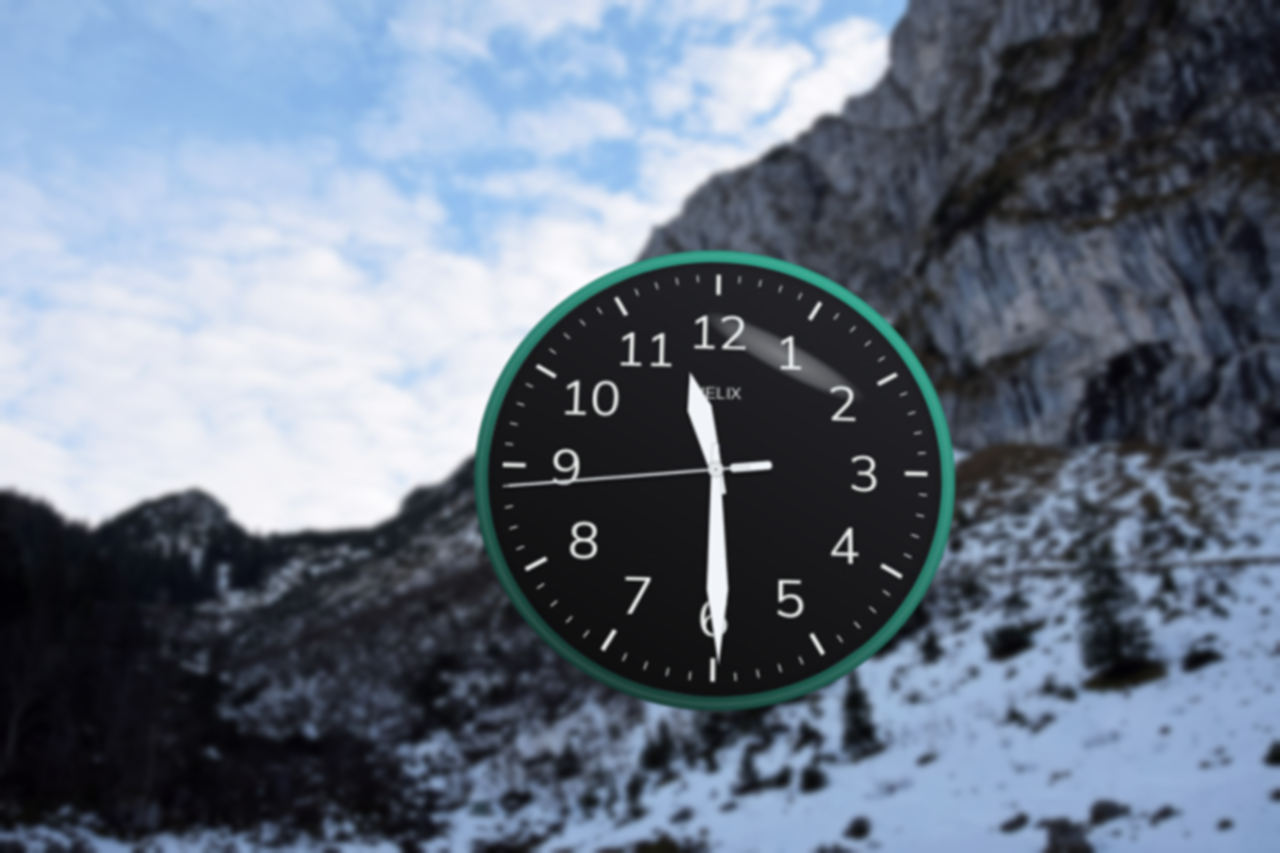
11 h 29 min 44 s
